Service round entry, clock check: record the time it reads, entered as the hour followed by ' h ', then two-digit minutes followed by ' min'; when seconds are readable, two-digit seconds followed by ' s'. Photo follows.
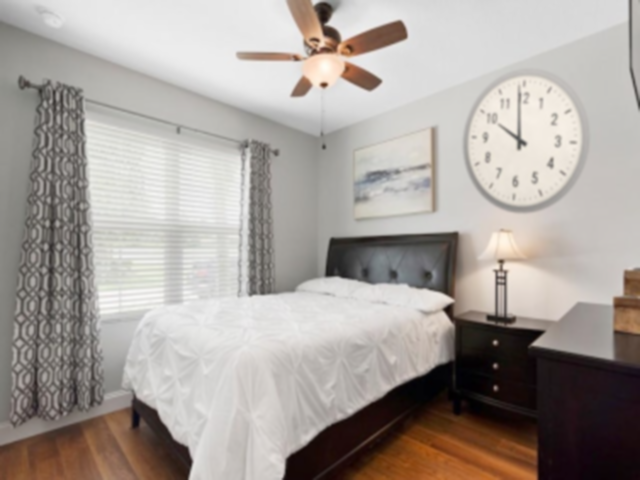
9 h 59 min
